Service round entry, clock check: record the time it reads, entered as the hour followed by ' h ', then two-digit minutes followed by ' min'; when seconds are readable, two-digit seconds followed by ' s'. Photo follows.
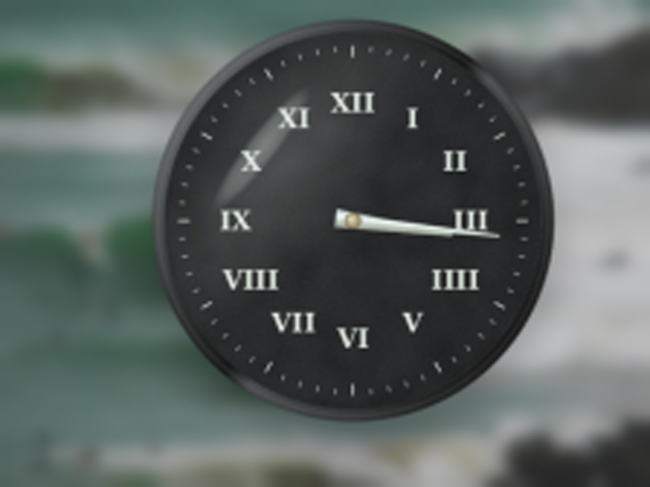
3 h 16 min
